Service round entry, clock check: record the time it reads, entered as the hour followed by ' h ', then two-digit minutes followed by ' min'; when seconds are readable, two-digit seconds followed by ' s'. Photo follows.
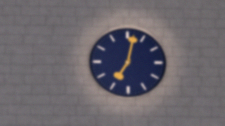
7 h 02 min
